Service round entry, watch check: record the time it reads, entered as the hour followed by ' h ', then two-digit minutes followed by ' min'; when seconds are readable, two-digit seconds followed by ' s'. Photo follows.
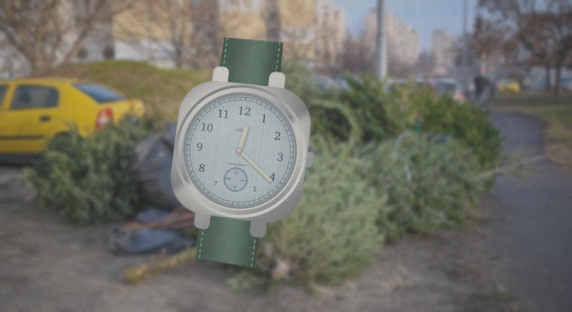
12 h 21 min
